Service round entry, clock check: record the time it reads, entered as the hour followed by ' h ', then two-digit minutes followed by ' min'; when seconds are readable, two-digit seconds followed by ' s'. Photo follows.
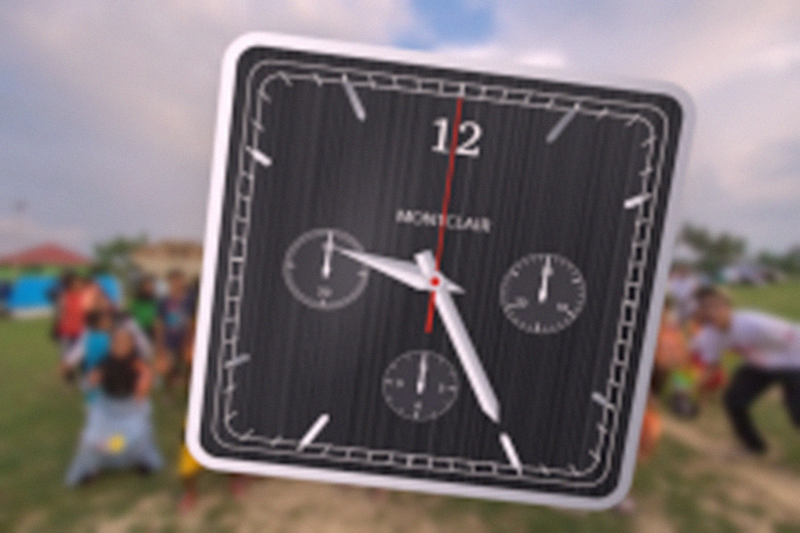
9 h 25 min
